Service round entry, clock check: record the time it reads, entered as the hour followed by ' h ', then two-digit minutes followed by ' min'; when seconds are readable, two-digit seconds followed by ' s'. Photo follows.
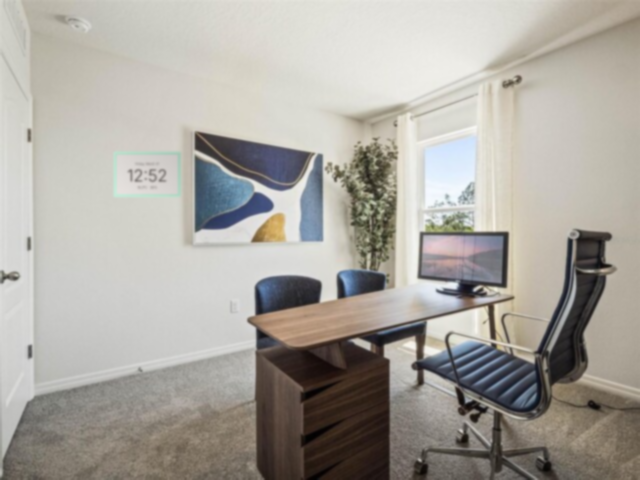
12 h 52 min
